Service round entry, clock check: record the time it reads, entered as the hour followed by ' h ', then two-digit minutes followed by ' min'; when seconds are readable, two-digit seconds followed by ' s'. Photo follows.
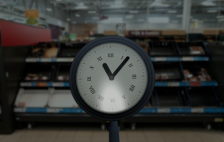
11 h 07 min
